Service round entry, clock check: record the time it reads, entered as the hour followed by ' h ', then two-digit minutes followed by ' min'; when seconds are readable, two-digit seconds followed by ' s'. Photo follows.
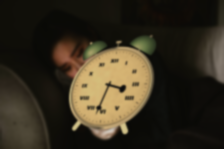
3 h 32 min
